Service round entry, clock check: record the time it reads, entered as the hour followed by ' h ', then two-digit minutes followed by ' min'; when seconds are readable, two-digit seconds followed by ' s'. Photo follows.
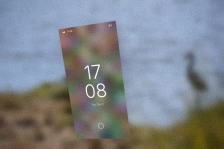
17 h 08 min
